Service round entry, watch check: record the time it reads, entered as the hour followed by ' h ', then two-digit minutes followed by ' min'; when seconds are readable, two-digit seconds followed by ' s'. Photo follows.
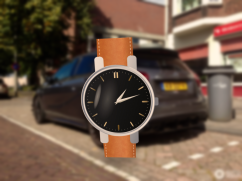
1 h 12 min
